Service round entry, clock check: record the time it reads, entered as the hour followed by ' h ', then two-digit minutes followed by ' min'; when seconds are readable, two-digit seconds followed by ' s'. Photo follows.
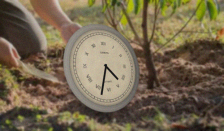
4 h 33 min
